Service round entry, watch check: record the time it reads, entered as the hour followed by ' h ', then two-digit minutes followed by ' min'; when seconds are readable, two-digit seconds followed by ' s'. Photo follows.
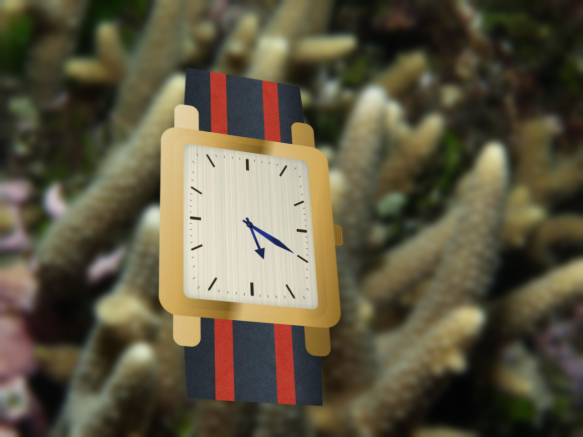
5 h 20 min
